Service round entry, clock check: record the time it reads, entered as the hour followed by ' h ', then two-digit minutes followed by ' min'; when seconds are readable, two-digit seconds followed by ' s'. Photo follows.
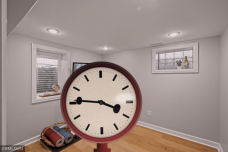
3 h 46 min
